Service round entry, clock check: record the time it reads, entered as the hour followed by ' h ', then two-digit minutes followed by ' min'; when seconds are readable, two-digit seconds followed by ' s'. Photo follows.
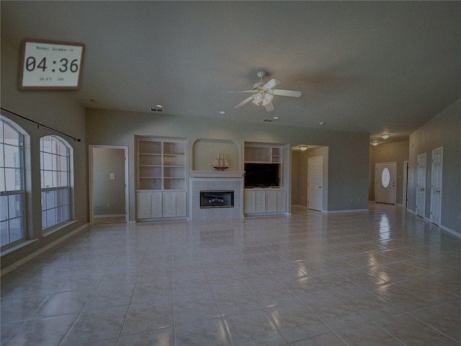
4 h 36 min
